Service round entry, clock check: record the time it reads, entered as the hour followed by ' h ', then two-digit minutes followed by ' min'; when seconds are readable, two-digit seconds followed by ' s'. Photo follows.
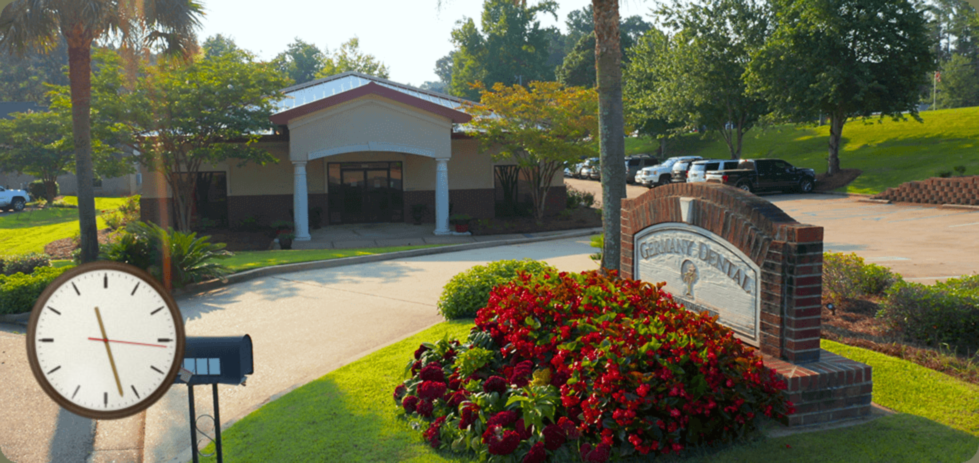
11 h 27 min 16 s
